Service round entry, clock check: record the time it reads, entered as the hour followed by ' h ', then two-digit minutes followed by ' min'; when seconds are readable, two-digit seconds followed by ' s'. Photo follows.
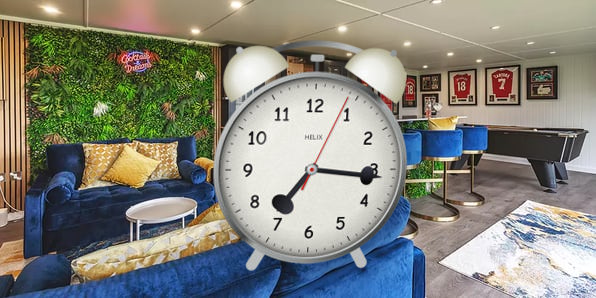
7 h 16 min 04 s
